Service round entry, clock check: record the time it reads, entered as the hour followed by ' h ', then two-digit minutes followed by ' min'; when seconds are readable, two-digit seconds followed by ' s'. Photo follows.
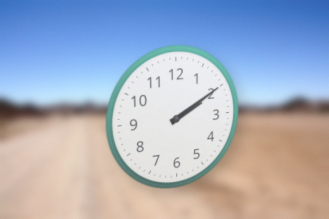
2 h 10 min
